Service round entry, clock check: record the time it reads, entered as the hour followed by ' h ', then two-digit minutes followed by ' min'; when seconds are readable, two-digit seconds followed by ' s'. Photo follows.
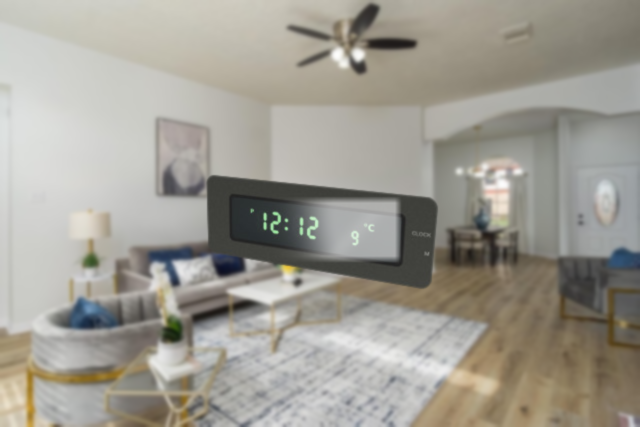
12 h 12 min
